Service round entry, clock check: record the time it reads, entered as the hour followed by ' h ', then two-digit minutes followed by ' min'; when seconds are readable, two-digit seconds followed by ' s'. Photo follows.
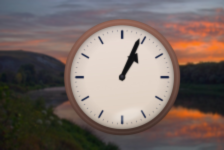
1 h 04 min
